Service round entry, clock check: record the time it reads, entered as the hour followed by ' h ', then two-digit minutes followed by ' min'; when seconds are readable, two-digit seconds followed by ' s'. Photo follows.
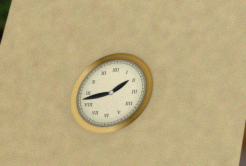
1 h 43 min
